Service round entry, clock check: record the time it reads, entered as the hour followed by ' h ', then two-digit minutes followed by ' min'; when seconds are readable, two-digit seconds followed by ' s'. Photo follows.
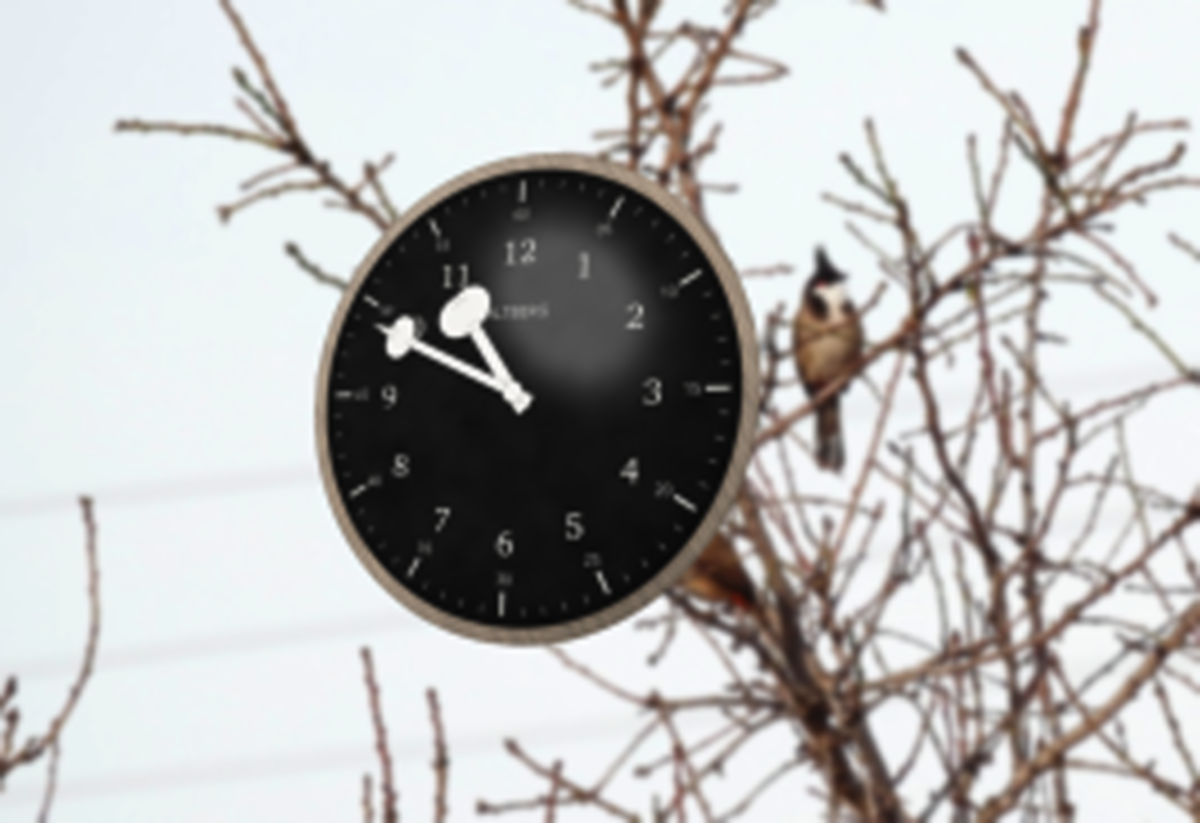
10 h 49 min
